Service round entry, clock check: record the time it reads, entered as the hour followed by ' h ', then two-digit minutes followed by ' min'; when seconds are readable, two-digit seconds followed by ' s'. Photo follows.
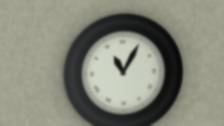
11 h 05 min
